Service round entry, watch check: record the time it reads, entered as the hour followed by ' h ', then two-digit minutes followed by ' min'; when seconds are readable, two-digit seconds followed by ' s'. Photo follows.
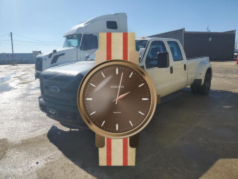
2 h 02 min
